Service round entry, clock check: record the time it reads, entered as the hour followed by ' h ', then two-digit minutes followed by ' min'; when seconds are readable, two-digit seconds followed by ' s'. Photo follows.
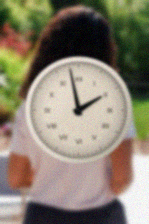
1 h 58 min
